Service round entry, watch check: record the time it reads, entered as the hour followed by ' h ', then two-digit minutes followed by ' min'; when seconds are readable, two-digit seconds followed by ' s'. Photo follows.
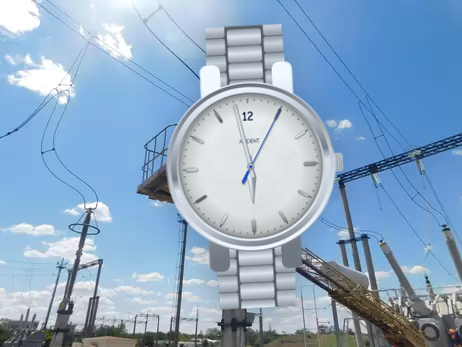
5 h 58 min 05 s
